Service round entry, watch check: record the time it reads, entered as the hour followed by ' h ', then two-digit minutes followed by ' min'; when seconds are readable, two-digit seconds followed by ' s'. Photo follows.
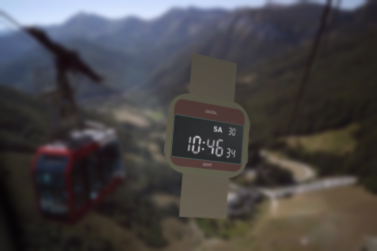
10 h 46 min 34 s
